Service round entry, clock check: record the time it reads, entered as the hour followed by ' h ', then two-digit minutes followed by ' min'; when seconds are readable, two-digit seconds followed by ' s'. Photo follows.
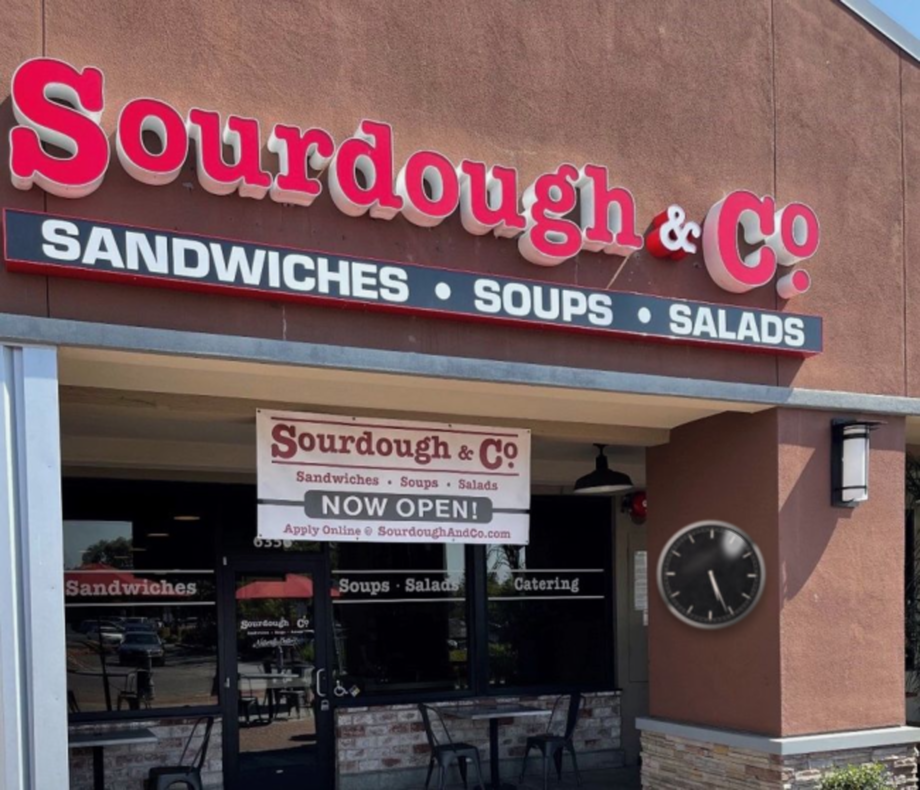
5 h 26 min
